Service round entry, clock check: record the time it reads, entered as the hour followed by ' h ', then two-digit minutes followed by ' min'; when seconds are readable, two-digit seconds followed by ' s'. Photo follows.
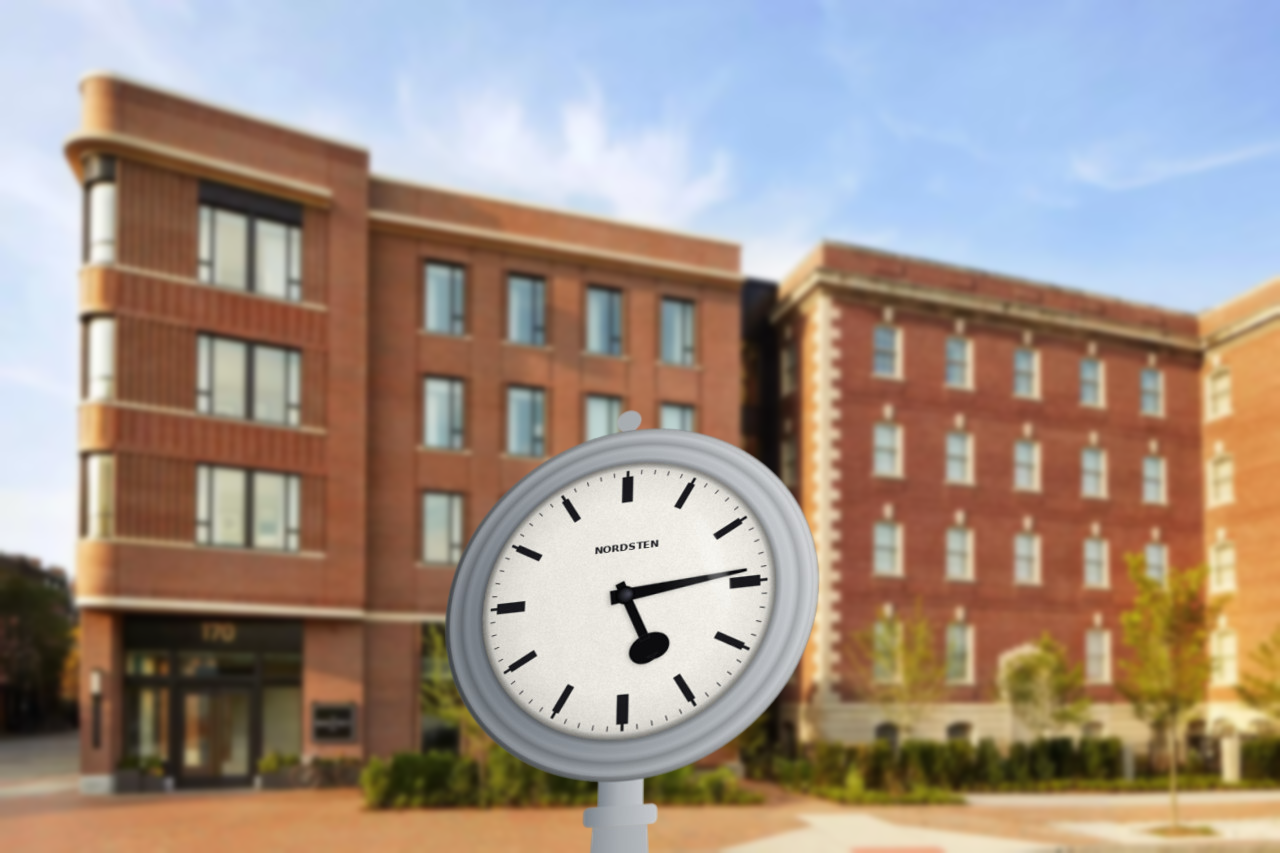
5 h 14 min
